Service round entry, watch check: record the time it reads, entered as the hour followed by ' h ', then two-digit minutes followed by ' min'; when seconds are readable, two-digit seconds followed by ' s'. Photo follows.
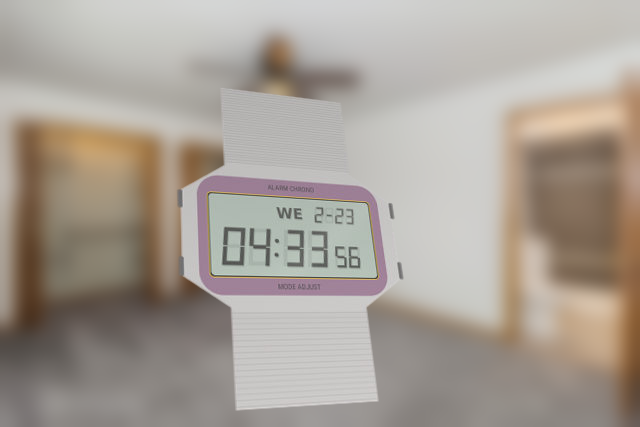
4 h 33 min 56 s
